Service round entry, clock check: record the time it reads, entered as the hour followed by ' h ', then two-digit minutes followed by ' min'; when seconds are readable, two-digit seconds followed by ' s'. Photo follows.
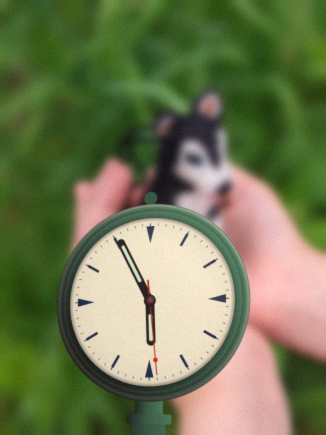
5 h 55 min 29 s
